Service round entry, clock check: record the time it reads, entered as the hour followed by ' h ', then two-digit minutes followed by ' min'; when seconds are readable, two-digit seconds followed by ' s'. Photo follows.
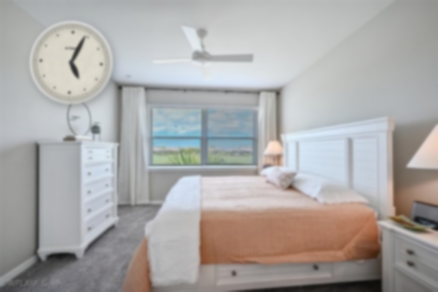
5 h 04 min
